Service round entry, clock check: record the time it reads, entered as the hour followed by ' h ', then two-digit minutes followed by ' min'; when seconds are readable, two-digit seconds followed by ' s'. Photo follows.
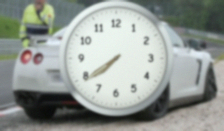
7 h 39 min
